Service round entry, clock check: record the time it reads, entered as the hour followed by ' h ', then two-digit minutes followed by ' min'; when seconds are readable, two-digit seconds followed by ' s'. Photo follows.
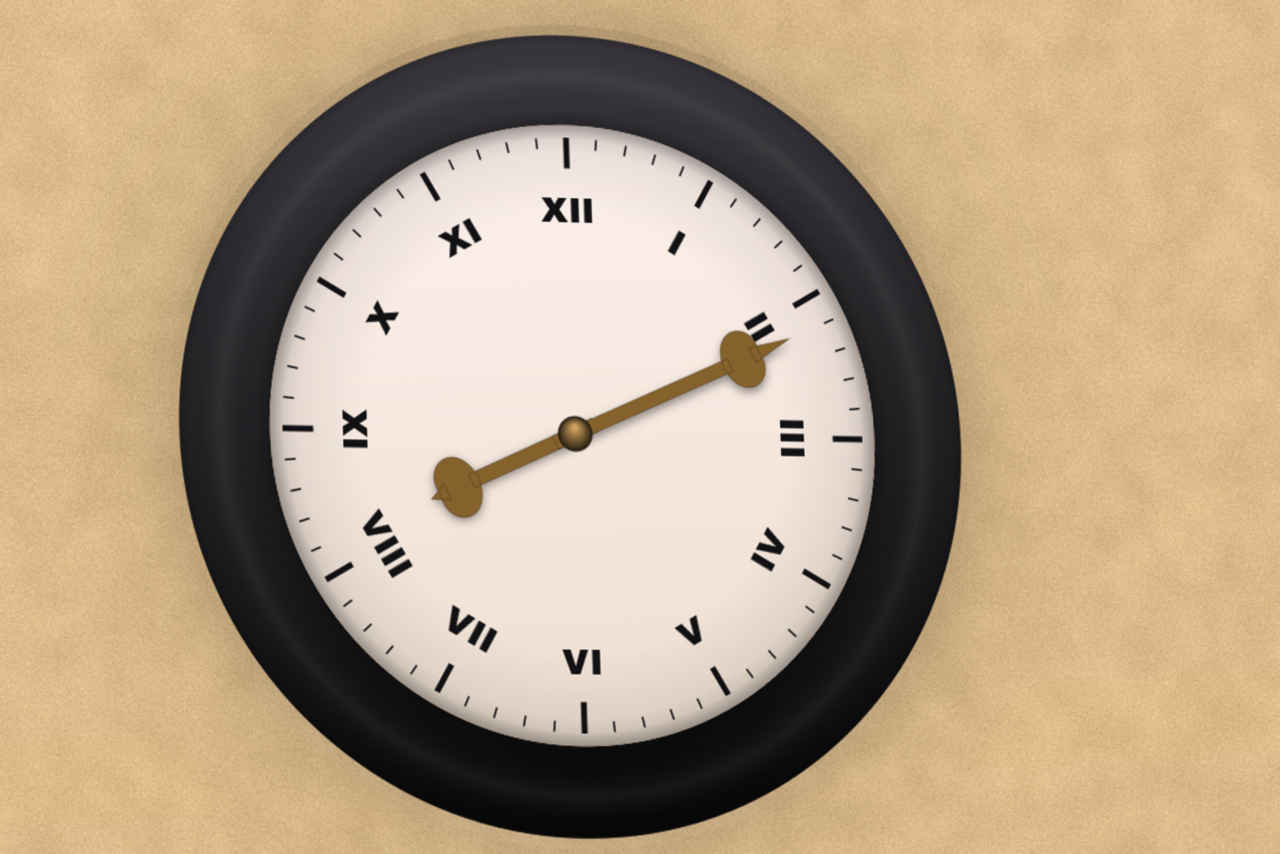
8 h 11 min
